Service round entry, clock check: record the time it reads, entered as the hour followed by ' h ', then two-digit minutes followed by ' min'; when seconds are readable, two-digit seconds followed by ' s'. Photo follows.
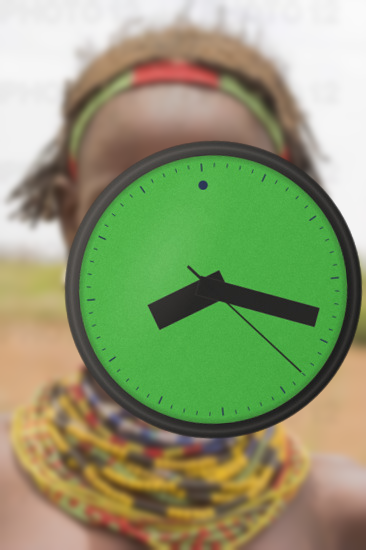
8 h 18 min 23 s
